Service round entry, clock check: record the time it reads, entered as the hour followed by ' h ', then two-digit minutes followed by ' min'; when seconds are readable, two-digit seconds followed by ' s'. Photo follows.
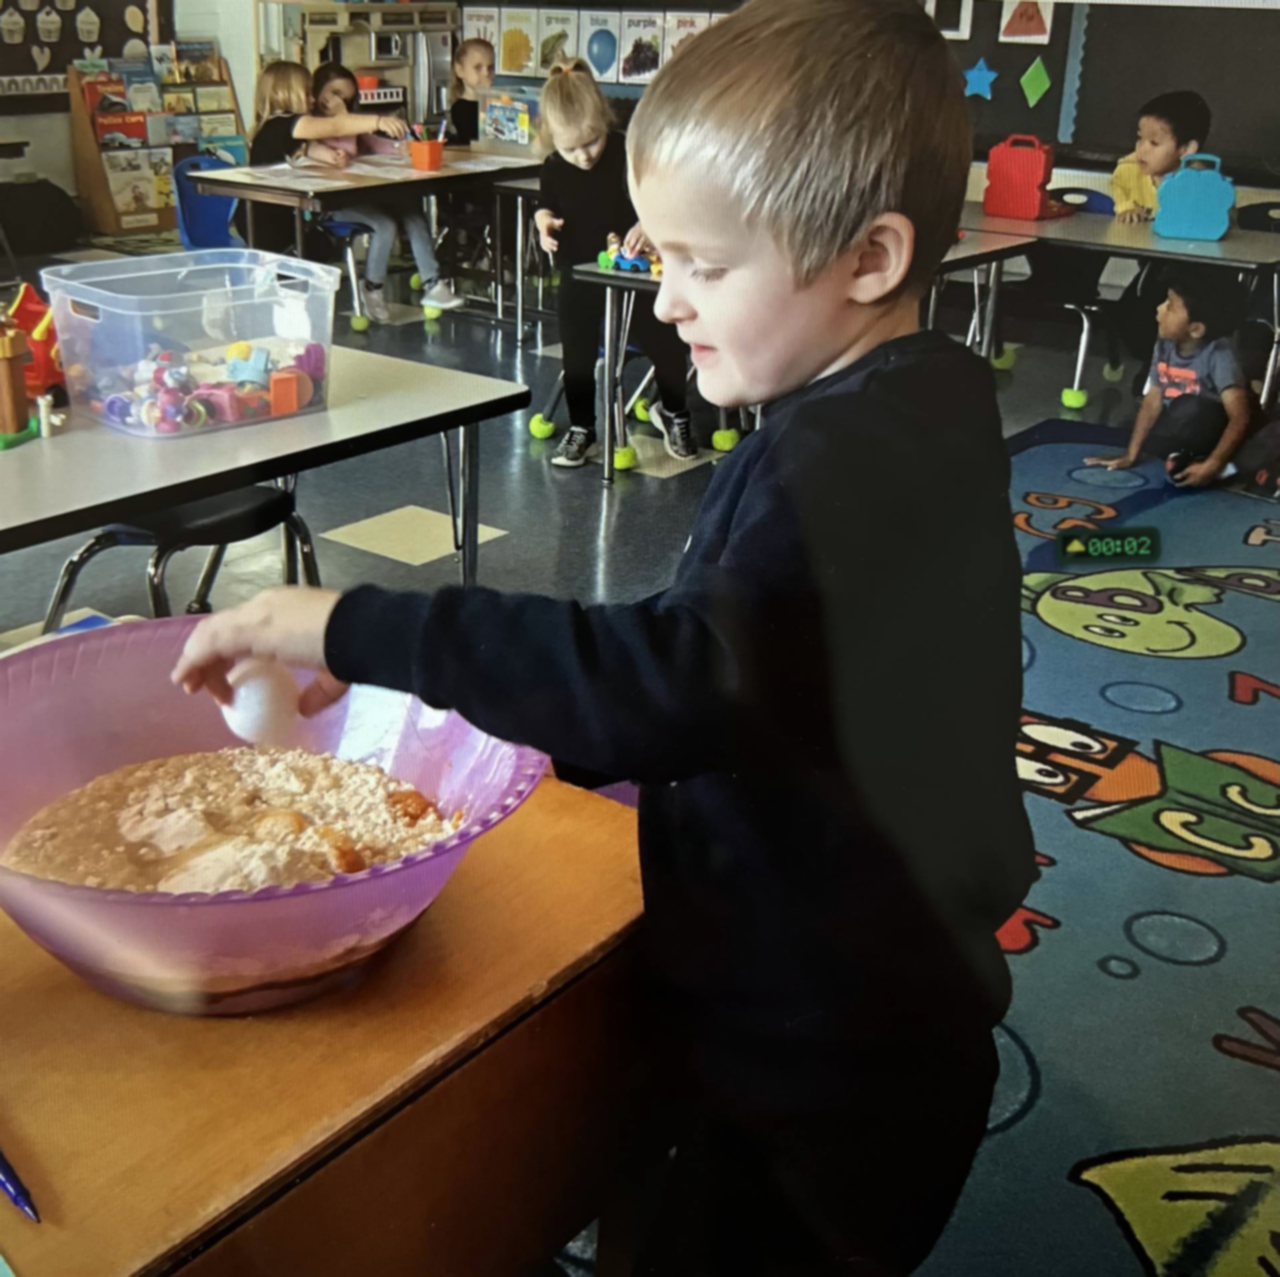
0 h 02 min
